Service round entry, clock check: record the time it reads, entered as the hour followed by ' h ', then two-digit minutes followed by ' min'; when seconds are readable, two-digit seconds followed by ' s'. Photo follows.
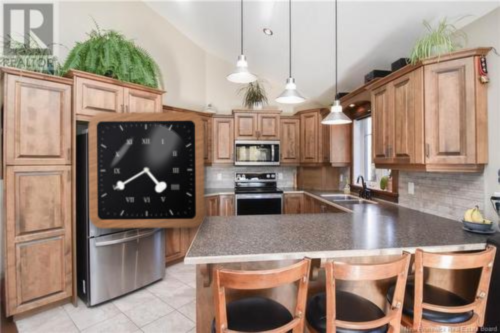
4 h 40 min
